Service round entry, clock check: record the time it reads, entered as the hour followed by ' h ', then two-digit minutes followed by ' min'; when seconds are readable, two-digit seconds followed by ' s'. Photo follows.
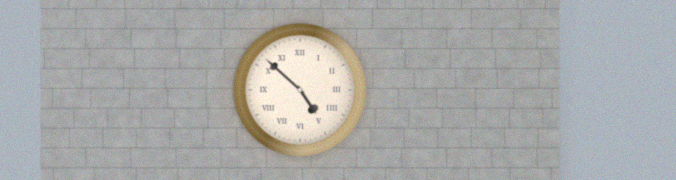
4 h 52 min
